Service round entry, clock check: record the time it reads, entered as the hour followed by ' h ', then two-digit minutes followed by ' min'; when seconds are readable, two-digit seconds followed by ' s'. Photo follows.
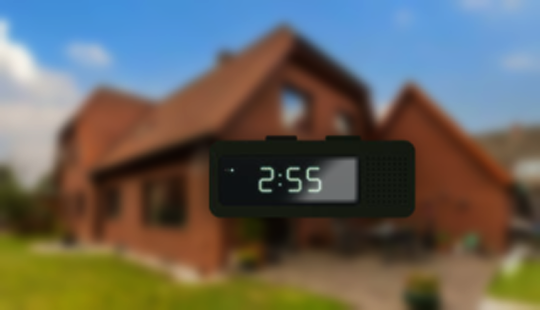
2 h 55 min
